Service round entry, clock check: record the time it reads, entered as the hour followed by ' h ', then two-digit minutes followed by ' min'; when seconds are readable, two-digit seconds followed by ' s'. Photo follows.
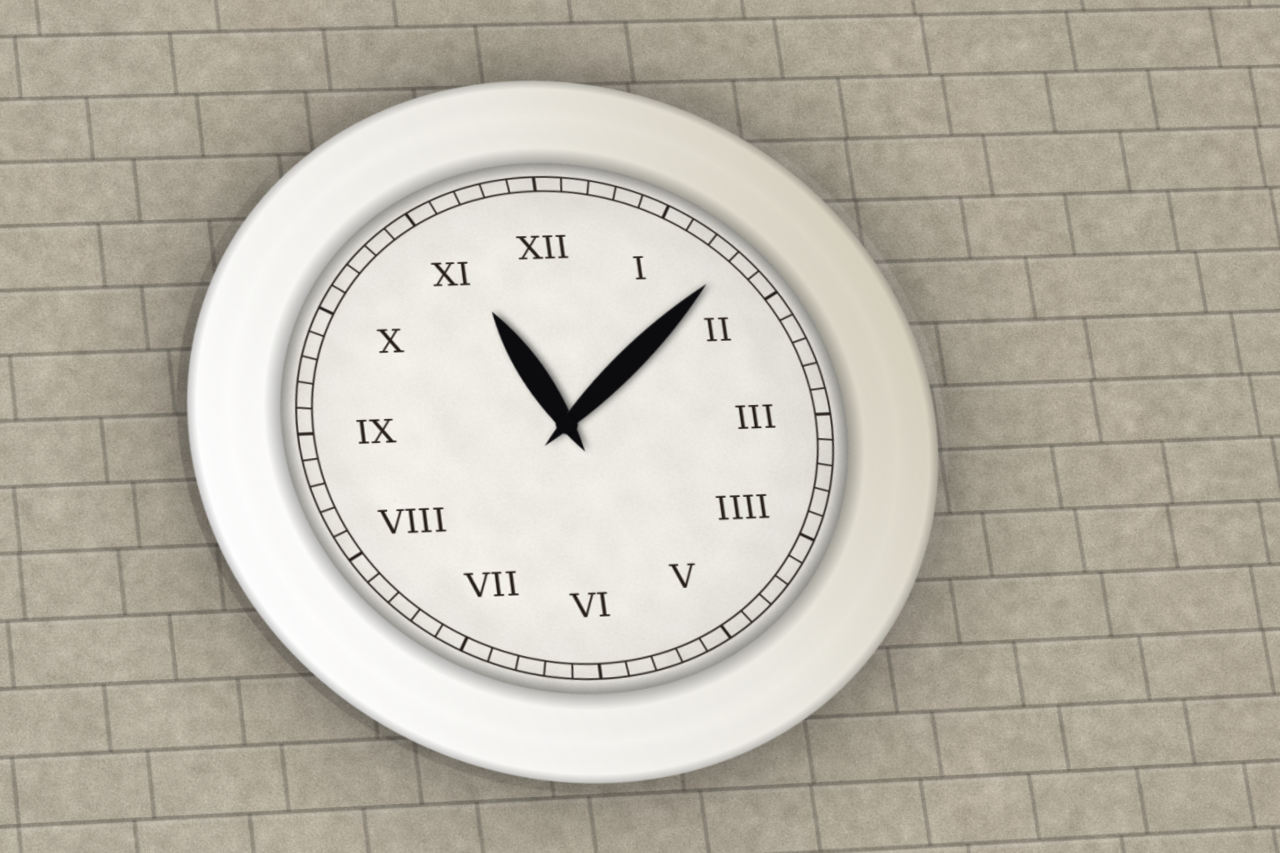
11 h 08 min
